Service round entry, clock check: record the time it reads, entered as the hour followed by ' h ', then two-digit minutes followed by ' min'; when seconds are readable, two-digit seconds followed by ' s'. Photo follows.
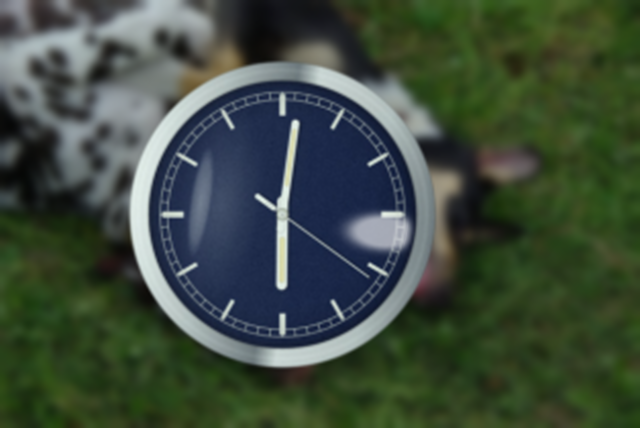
6 h 01 min 21 s
